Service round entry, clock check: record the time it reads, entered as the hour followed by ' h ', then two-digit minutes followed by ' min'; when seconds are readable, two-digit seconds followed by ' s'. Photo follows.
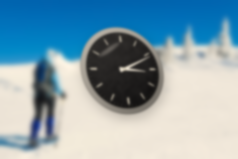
3 h 11 min
